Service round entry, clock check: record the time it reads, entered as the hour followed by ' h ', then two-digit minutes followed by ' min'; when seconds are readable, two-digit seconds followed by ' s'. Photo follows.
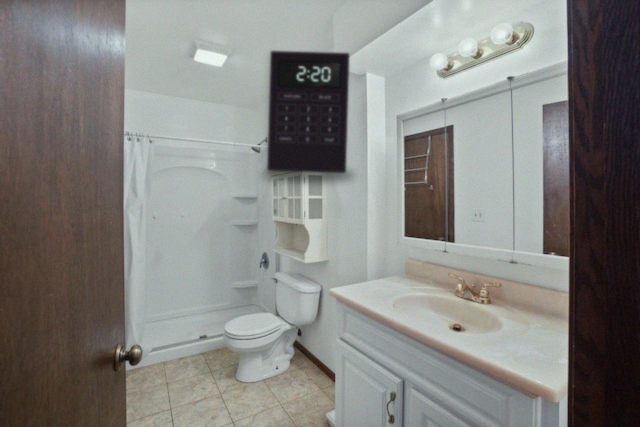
2 h 20 min
